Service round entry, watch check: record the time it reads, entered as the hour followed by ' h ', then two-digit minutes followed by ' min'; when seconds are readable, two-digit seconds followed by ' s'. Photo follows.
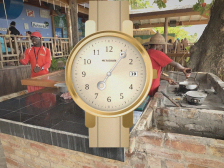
7 h 06 min
